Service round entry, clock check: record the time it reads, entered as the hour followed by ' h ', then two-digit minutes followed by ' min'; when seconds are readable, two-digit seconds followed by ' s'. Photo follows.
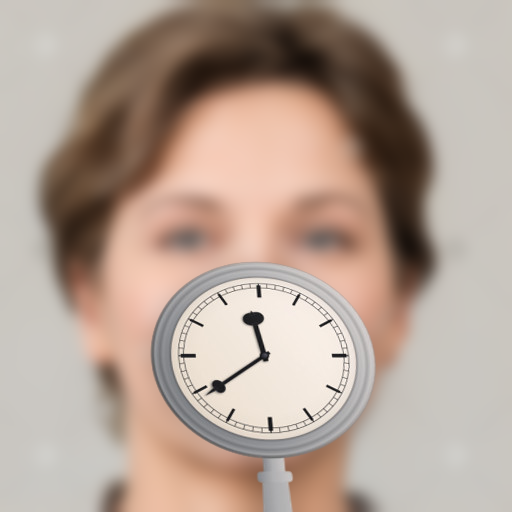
11 h 39 min
